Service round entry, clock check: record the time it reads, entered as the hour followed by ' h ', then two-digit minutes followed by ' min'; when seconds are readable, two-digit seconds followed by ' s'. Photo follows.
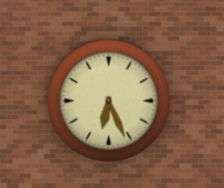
6 h 26 min
